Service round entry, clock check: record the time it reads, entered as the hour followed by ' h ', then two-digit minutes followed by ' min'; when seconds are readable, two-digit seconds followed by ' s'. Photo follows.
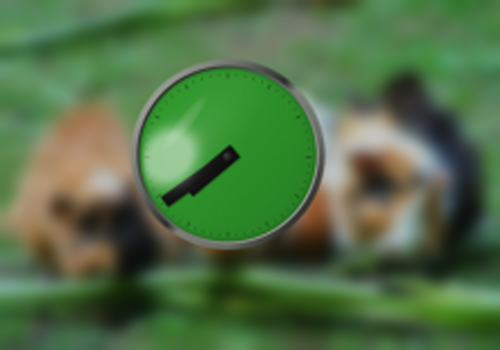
7 h 39 min
